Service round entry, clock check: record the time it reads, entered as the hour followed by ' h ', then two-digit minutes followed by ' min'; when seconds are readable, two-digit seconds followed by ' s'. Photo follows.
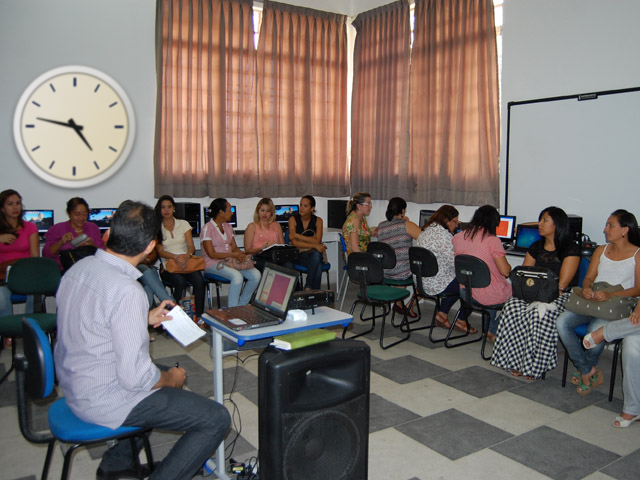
4 h 47 min
